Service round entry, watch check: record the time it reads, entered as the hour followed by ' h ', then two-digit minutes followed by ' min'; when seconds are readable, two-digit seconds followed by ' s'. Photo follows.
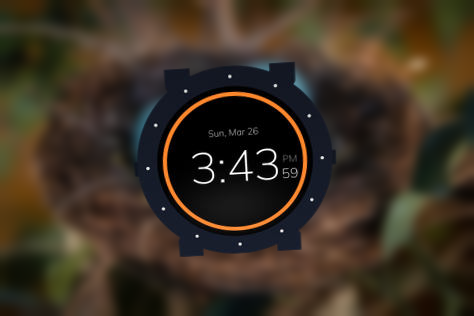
3 h 43 min 59 s
